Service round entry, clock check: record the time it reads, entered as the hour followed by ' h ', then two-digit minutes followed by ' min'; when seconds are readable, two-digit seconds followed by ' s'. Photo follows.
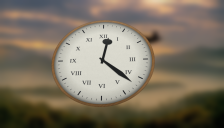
12 h 22 min
